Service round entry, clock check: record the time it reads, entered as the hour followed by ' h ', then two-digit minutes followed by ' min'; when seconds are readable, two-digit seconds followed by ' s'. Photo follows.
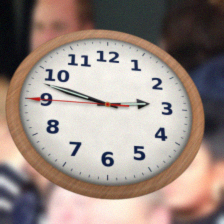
2 h 47 min 45 s
